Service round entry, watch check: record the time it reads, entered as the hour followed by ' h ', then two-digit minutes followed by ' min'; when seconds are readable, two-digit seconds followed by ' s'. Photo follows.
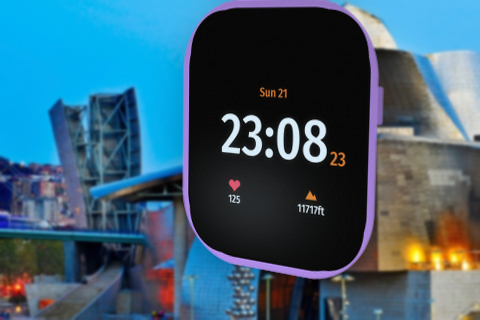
23 h 08 min 23 s
